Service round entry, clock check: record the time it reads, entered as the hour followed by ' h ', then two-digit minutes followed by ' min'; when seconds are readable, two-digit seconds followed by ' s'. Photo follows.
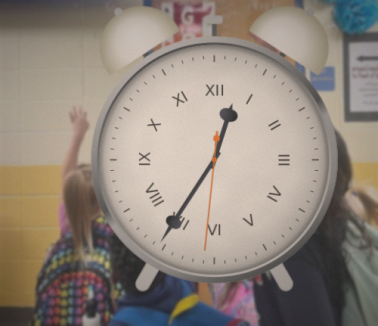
12 h 35 min 31 s
